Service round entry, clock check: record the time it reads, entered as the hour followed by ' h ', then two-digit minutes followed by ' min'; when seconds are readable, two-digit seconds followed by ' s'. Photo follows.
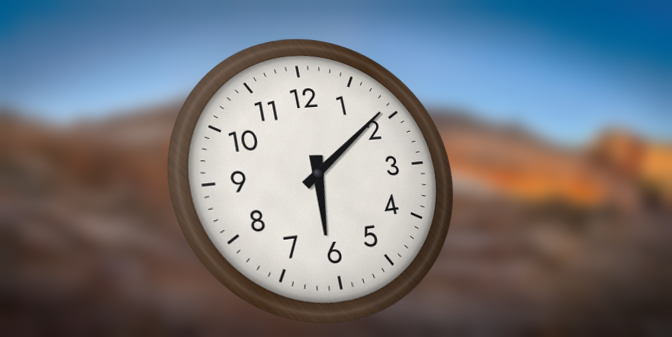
6 h 09 min
